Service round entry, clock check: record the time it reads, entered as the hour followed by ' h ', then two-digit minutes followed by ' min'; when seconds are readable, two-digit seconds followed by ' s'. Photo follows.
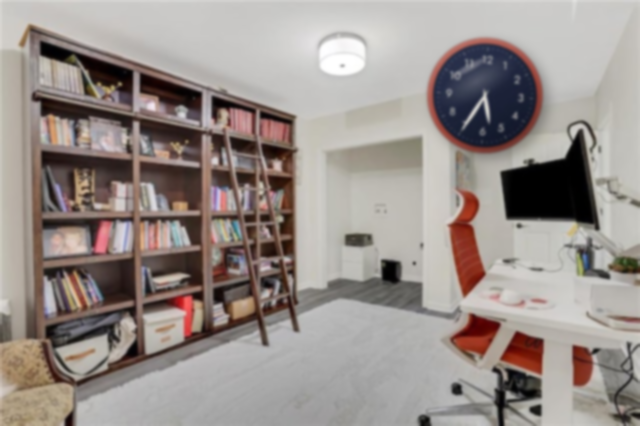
5 h 35 min
